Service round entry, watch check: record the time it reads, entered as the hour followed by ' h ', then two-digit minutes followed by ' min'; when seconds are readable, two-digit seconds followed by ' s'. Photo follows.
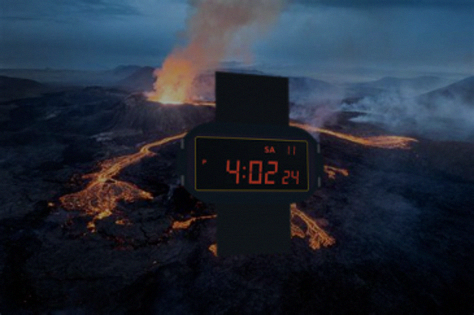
4 h 02 min 24 s
